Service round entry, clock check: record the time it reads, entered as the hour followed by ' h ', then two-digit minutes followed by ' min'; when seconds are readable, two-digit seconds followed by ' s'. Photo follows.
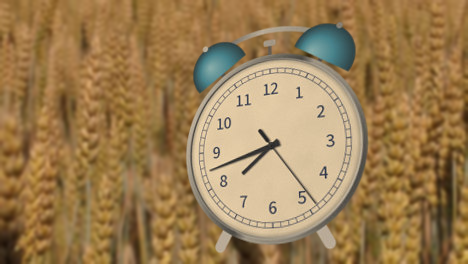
7 h 42 min 24 s
